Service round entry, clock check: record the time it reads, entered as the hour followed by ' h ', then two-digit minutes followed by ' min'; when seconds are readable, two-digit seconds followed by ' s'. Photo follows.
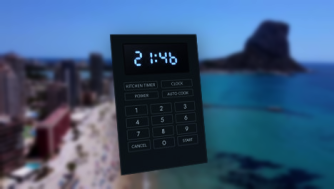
21 h 46 min
